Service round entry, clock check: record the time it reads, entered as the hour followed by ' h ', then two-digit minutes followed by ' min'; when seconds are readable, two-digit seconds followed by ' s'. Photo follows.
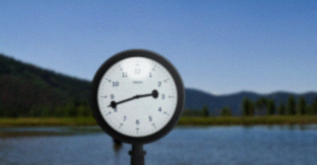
2 h 42 min
